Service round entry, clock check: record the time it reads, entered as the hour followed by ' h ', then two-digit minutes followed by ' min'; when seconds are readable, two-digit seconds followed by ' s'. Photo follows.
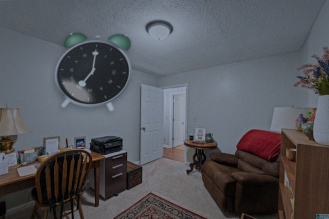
7 h 00 min
